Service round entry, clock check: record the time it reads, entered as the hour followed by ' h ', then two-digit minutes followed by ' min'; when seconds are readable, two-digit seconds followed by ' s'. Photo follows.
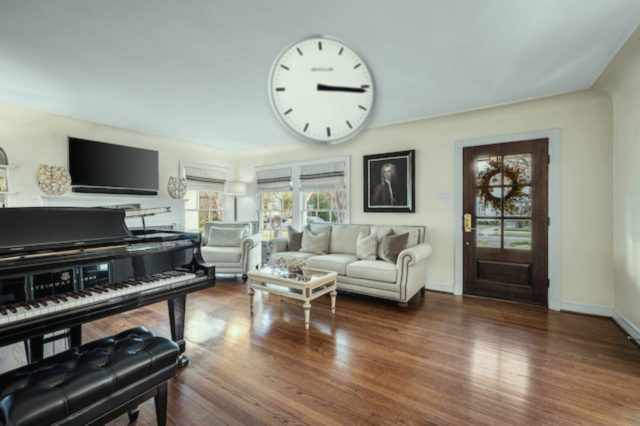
3 h 16 min
